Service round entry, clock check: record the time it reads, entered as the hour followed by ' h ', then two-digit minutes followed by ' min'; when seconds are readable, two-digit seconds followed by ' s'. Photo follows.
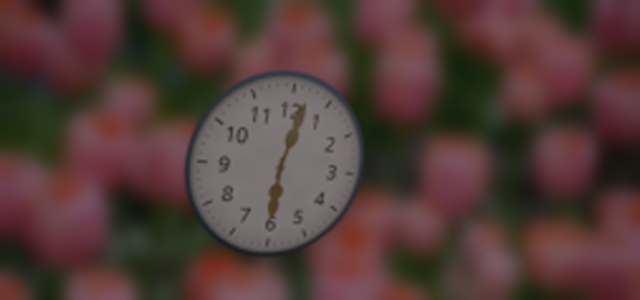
6 h 02 min
